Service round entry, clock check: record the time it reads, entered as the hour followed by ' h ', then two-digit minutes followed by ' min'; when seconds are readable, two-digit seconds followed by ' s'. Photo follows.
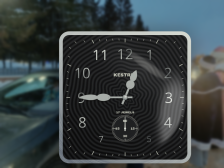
12 h 45 min
